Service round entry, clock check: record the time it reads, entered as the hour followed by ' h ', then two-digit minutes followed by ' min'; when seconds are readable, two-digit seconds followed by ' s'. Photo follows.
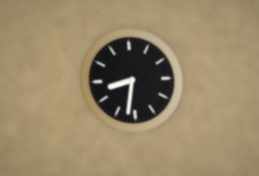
8 h 32 min
